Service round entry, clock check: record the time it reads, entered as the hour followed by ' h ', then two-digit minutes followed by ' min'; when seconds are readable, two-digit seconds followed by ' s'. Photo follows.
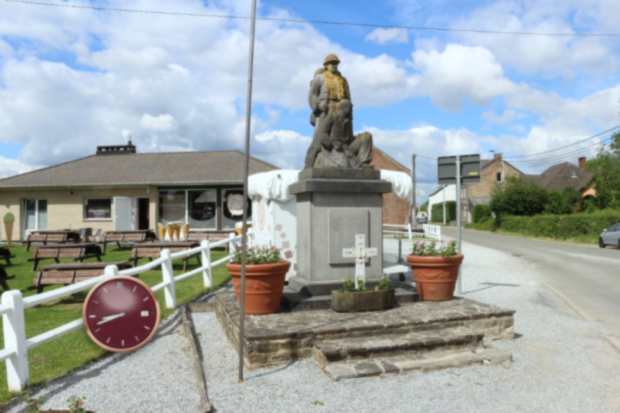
8 h 42 min
